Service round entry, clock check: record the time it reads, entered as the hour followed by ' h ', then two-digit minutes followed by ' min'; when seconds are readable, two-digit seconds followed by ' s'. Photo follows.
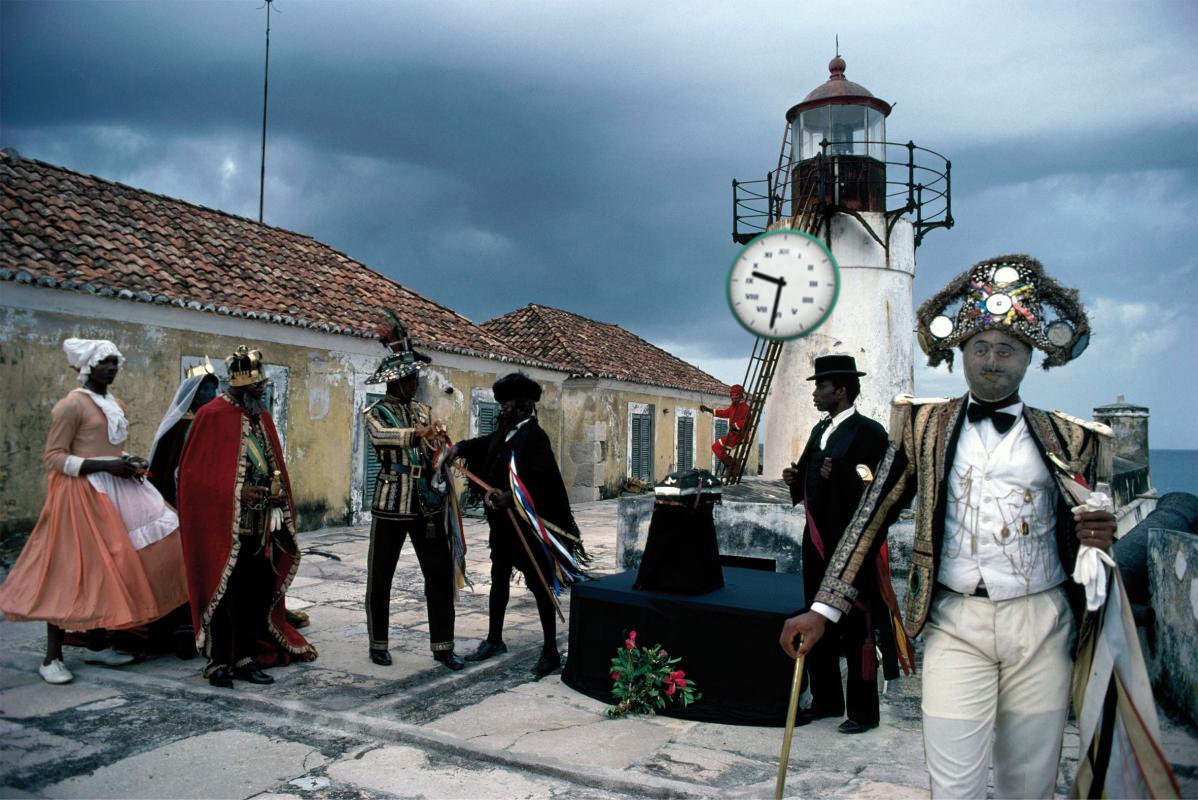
9 h 31 min
